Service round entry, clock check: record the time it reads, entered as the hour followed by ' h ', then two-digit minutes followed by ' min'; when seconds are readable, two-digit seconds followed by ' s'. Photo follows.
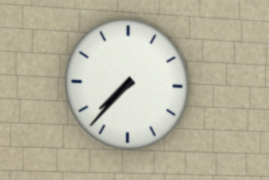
7 h 37 min
